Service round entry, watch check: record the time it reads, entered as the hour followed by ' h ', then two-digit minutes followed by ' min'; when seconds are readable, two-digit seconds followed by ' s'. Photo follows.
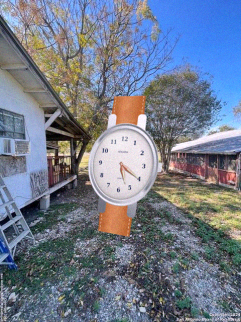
5 h 20 min
